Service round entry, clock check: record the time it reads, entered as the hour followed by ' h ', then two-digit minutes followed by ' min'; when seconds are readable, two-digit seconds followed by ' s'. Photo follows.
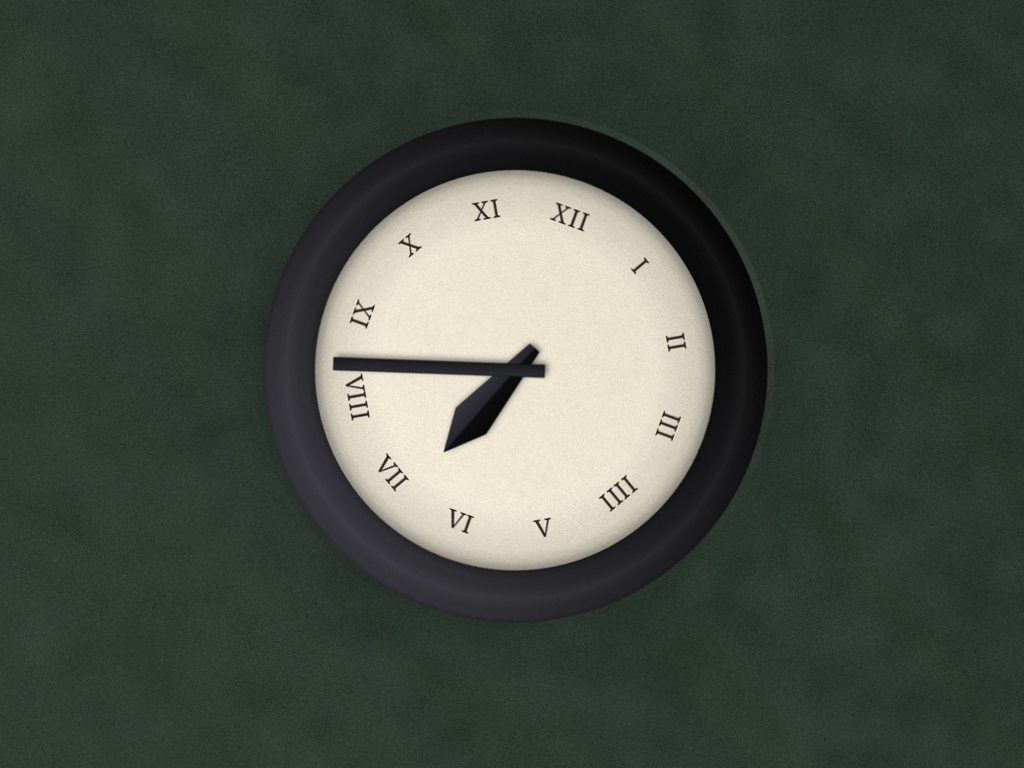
6 h 42 min
